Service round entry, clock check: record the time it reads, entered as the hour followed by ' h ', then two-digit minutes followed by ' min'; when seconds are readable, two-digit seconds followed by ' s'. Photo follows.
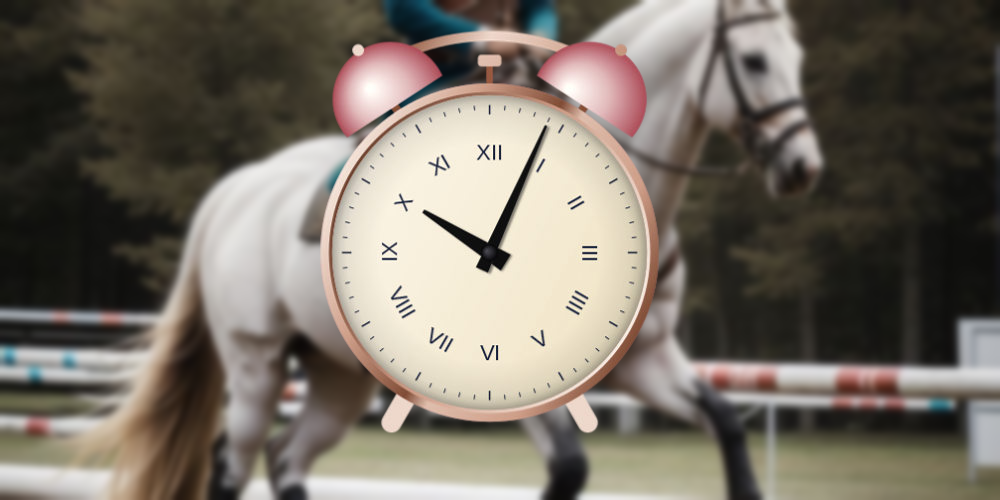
10 h 04 min
